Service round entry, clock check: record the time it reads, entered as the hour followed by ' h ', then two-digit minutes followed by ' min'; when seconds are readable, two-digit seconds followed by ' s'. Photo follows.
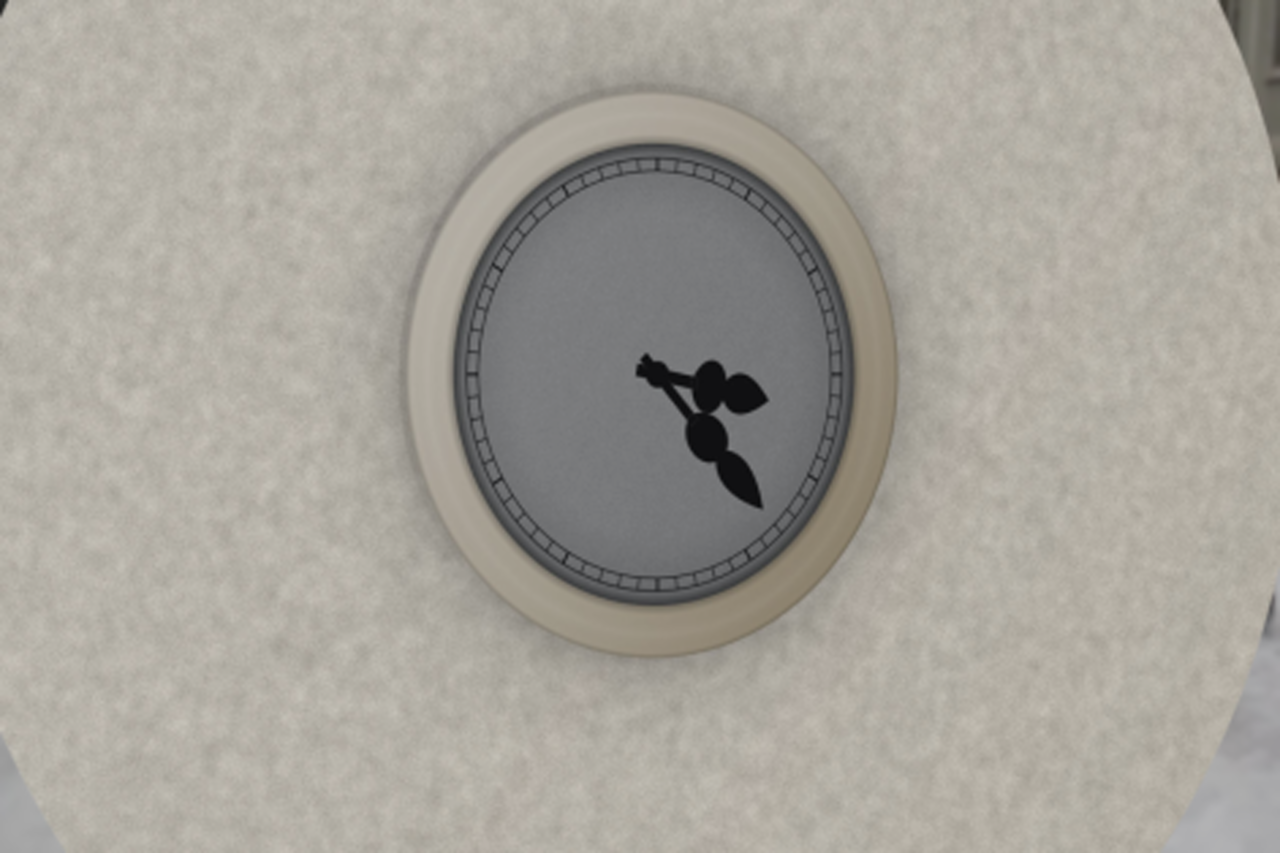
3 h 23 min
